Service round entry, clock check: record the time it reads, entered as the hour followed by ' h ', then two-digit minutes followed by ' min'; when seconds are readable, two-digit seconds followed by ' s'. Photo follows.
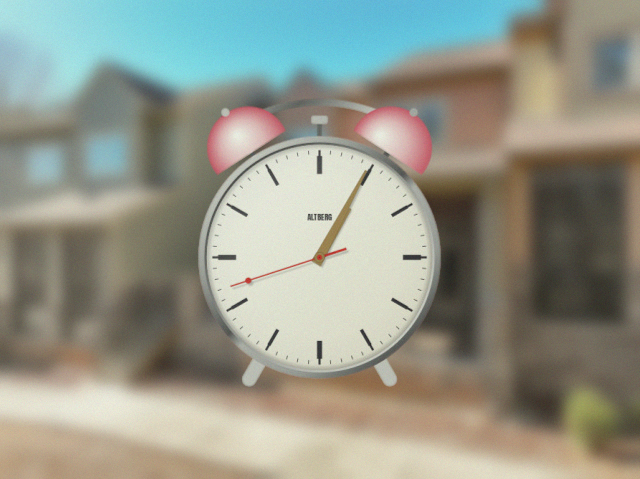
1 h 04 min 42 s
